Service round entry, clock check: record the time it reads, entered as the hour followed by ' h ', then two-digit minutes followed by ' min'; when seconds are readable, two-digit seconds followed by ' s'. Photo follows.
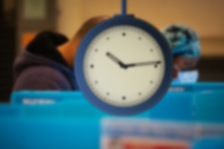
10 h 14 min
